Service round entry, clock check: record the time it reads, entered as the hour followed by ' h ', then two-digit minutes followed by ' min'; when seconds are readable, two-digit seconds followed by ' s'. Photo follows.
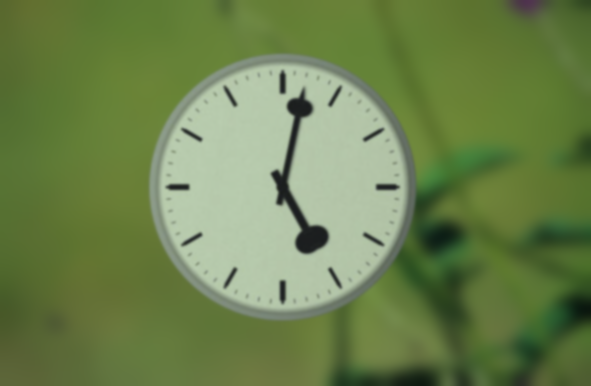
5 h 02 min
